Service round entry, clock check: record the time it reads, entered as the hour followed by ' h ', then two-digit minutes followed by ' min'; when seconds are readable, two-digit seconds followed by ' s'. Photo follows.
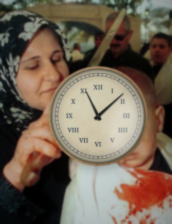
11 h 08 min
